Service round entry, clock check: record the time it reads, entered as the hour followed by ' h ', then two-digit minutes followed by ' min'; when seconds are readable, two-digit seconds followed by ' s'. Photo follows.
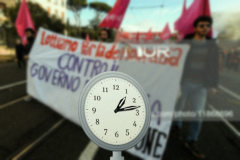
1 h 13 min
